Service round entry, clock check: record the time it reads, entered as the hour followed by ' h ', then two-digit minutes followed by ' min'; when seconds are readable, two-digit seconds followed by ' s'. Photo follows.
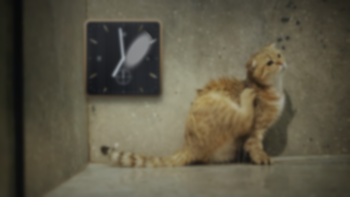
6 h 59 min
